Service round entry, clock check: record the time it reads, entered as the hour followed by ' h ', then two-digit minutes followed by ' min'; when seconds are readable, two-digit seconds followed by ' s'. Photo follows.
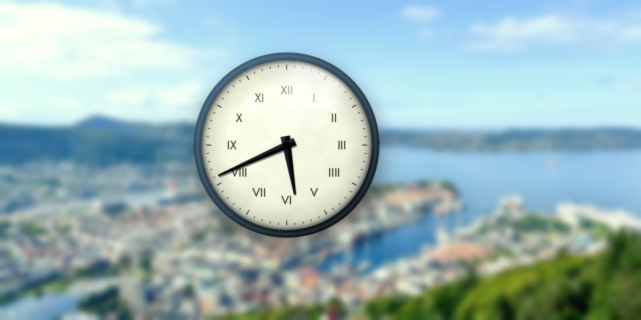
5 h 41 min
